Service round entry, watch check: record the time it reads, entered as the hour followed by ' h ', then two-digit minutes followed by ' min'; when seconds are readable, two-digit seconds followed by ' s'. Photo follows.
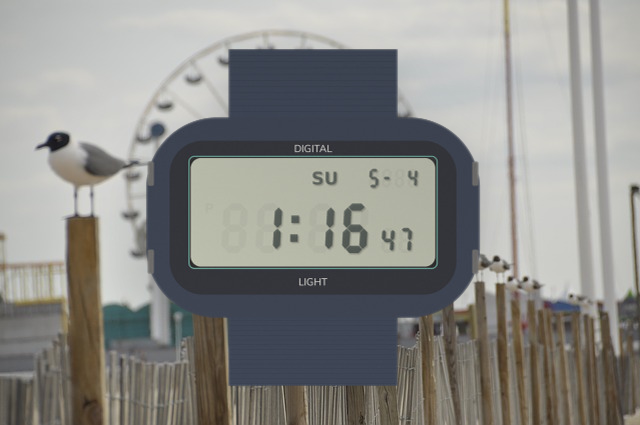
1 h 16 min 47 s
